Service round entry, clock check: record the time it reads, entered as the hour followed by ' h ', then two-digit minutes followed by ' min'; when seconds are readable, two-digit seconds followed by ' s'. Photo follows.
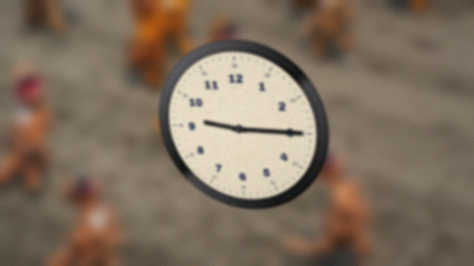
9 h 15 min
